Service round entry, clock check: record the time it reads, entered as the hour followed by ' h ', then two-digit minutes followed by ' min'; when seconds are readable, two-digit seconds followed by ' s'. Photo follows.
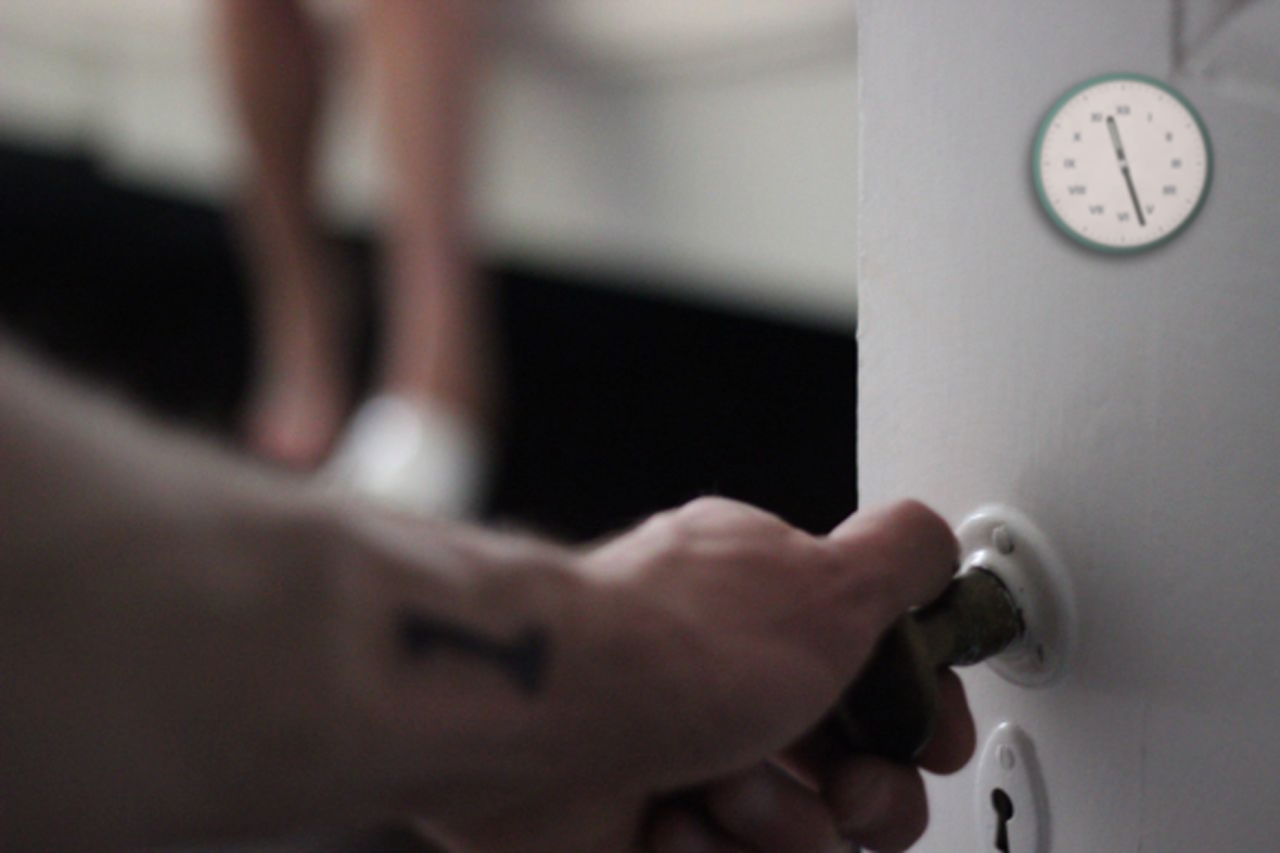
11 h 27 min
